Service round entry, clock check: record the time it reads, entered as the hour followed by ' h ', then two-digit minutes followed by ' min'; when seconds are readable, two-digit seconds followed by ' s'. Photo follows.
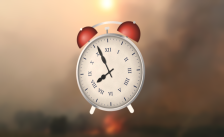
7 h 56 min
